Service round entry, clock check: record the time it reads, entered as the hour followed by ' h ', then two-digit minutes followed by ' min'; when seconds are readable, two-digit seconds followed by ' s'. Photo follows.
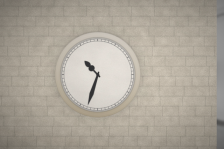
10 h 33 min
